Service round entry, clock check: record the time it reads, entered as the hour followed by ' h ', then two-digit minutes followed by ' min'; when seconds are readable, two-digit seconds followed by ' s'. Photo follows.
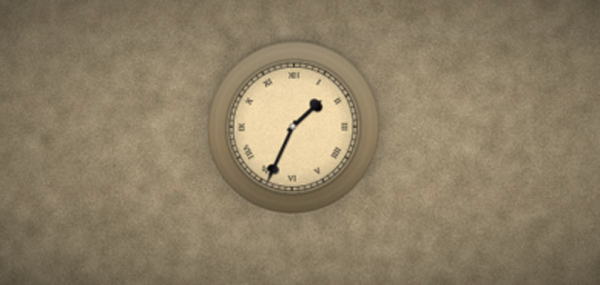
1 h 34 min
